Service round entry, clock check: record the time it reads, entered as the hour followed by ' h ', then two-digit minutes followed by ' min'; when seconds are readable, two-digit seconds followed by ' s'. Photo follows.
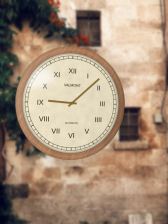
9 h 08 min
